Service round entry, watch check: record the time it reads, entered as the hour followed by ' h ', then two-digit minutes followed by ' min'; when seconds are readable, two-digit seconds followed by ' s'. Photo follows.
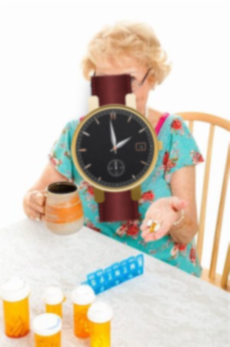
1 h 59 min
